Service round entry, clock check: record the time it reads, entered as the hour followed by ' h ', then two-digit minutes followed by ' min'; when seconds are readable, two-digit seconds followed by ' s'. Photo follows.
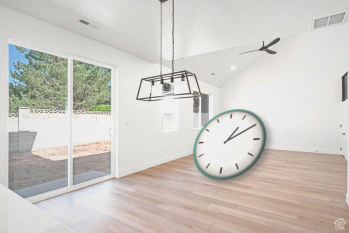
1 h 10 min
